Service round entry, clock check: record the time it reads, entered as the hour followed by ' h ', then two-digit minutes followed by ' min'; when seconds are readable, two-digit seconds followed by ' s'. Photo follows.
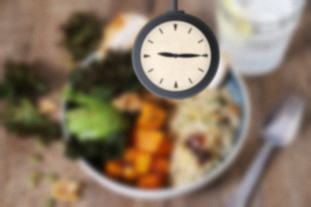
9 h 15 min
